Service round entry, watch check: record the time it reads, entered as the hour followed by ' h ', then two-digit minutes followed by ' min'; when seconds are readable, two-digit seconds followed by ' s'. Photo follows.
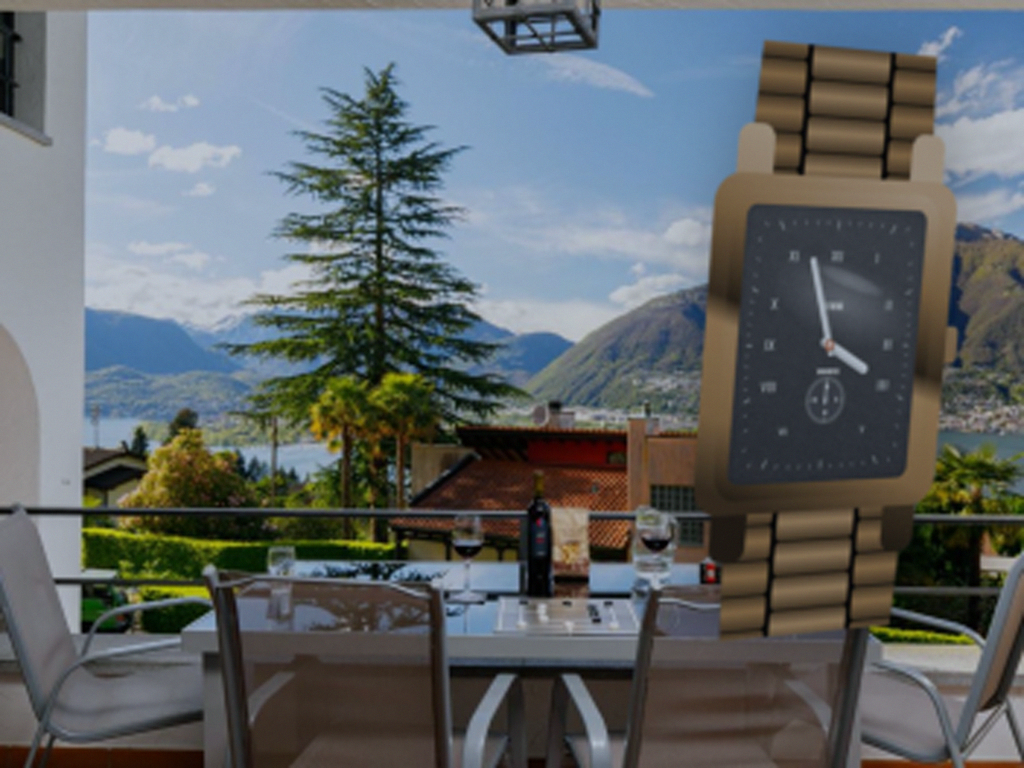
3 h 57 min
